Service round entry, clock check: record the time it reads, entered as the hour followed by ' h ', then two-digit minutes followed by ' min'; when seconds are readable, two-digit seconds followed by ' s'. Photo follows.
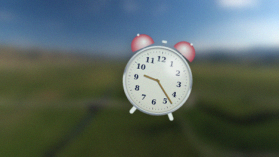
9 h 23 min
